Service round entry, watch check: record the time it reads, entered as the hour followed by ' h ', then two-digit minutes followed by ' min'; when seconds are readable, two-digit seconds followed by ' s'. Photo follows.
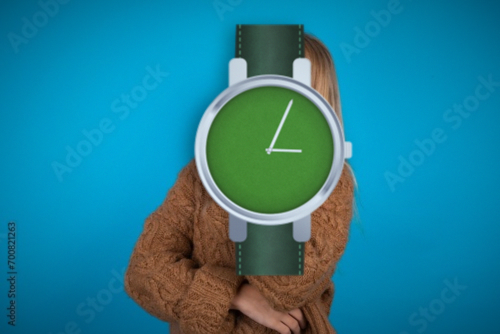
3 h 04 min
